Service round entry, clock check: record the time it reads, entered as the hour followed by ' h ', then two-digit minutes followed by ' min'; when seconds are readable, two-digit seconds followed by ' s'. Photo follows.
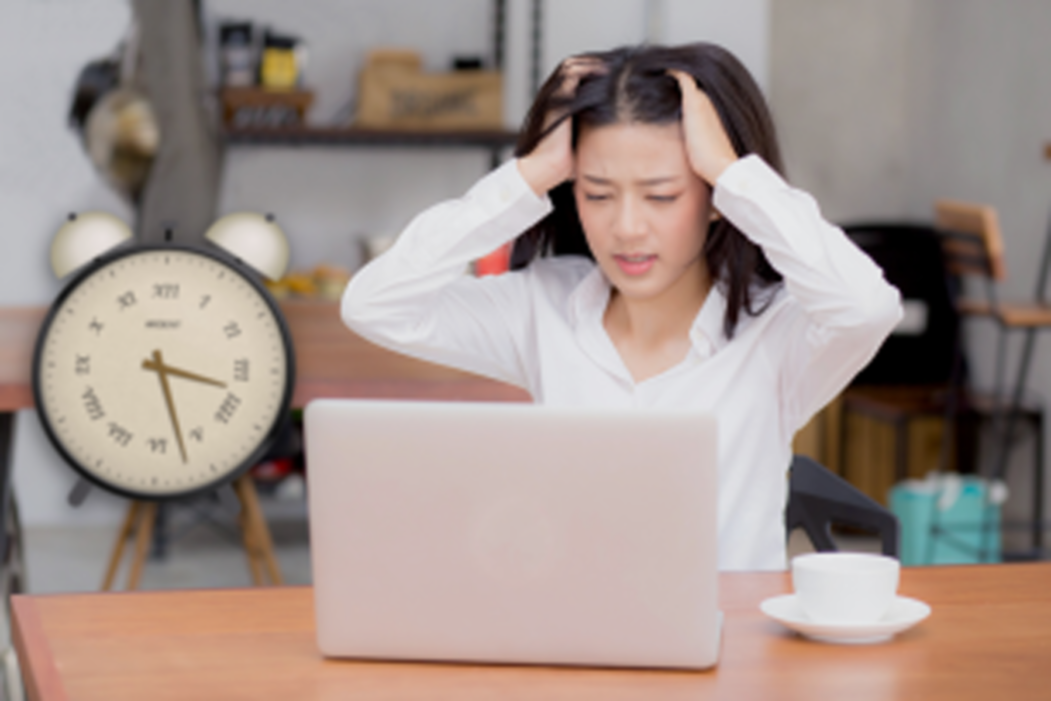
3 h 27 min
